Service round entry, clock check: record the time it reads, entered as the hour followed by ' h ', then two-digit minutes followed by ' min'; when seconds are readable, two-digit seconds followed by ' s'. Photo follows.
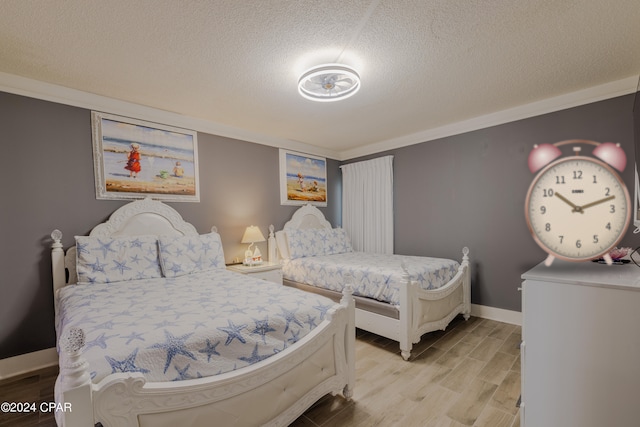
10 h 12 min
